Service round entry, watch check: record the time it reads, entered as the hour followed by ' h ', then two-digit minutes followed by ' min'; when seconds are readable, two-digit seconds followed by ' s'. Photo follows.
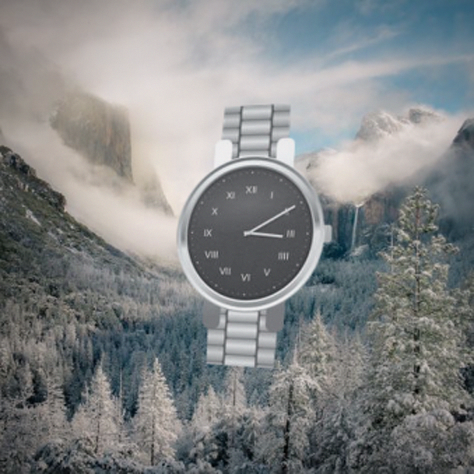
3 h 10 min
